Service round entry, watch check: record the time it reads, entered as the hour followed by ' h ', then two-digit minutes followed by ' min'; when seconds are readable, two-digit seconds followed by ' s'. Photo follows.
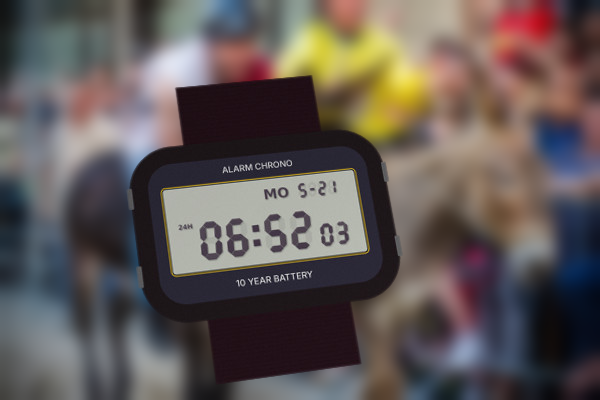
6 h 52 min 03 s
